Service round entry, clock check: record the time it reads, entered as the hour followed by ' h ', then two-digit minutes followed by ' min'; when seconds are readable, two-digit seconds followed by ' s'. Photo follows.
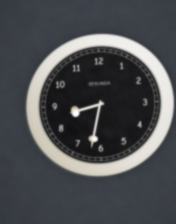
8 h 32 min
